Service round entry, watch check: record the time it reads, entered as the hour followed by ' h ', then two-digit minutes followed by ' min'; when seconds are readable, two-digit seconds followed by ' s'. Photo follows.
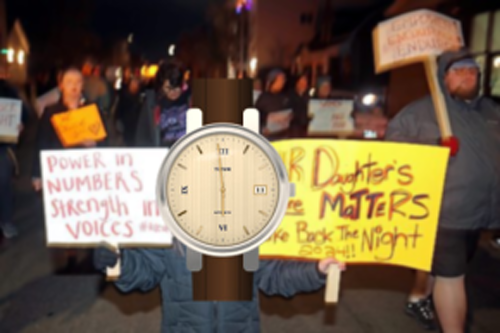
5 h 59 min
